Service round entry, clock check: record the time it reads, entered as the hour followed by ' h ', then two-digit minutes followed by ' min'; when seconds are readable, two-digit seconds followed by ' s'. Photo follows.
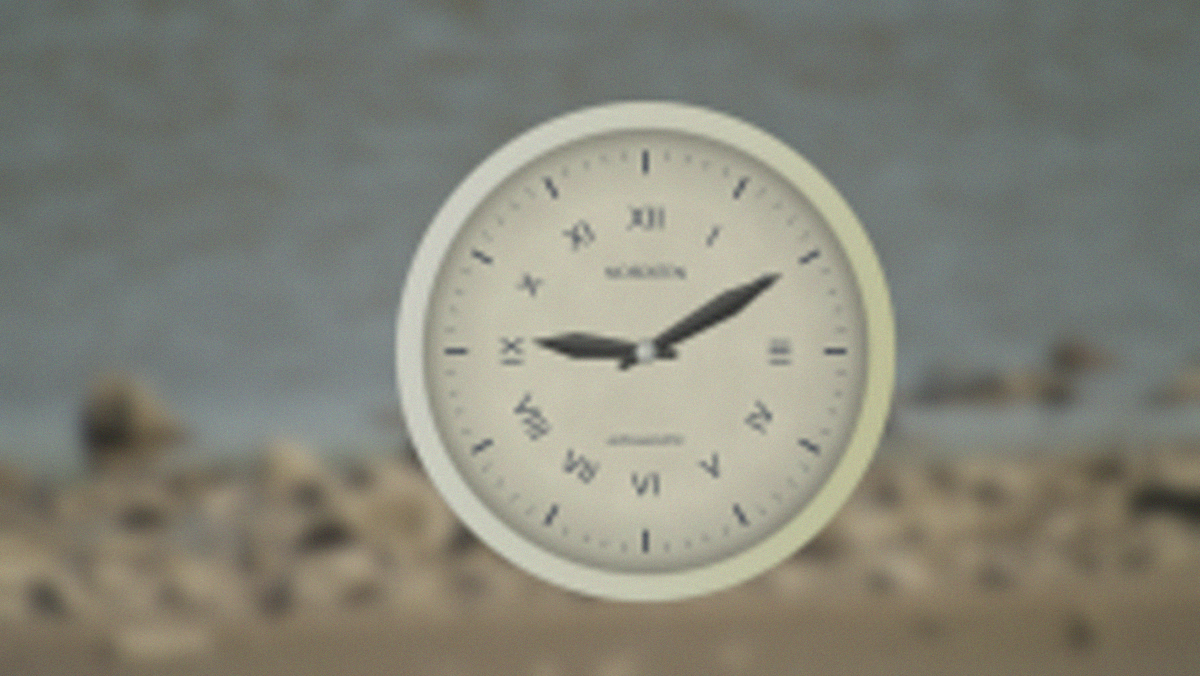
9 h 10 min
